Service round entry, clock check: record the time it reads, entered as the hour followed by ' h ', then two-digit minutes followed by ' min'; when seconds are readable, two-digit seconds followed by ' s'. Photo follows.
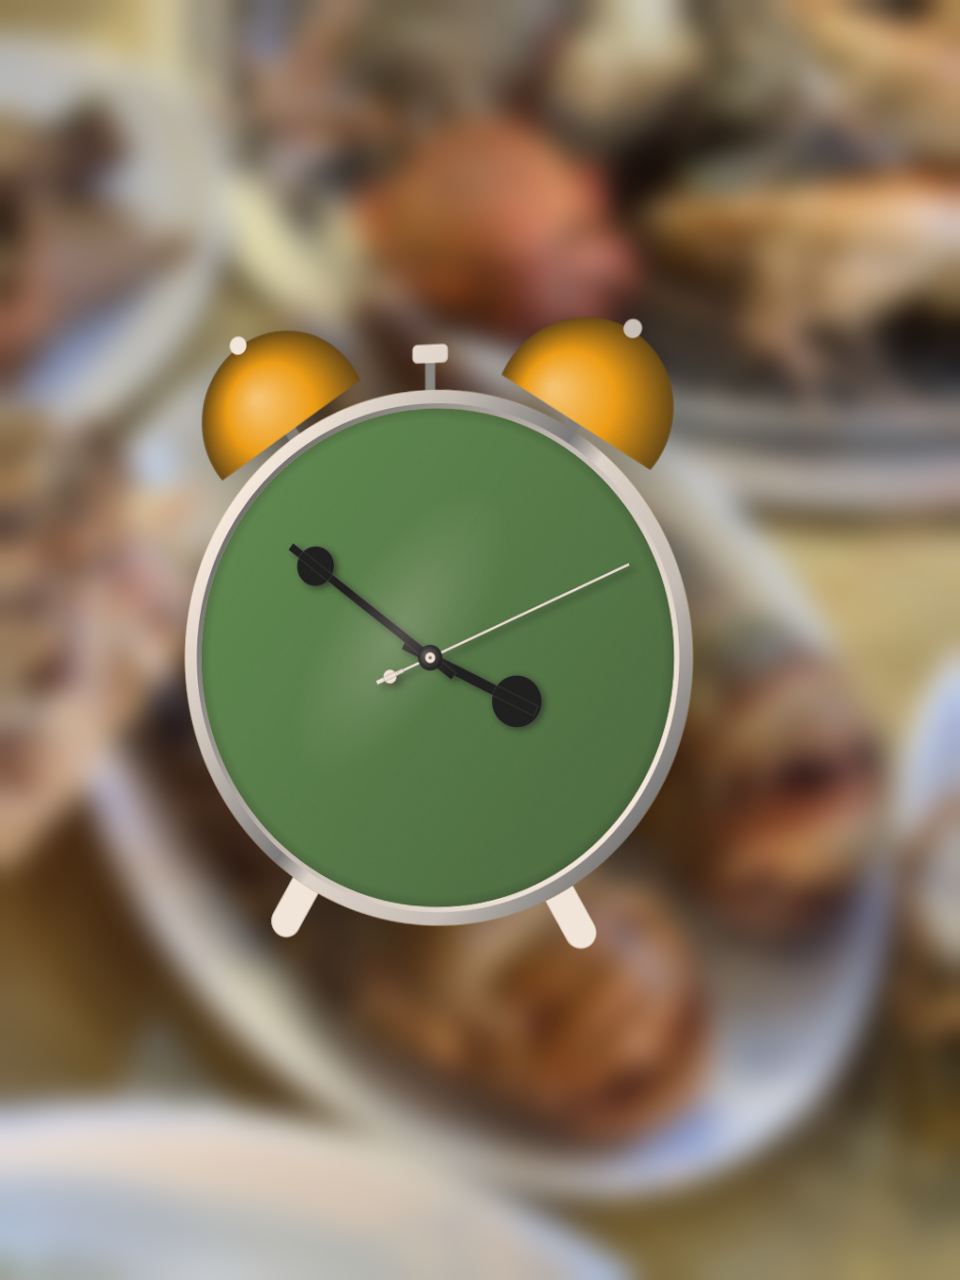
3 h 51 min 11 s
